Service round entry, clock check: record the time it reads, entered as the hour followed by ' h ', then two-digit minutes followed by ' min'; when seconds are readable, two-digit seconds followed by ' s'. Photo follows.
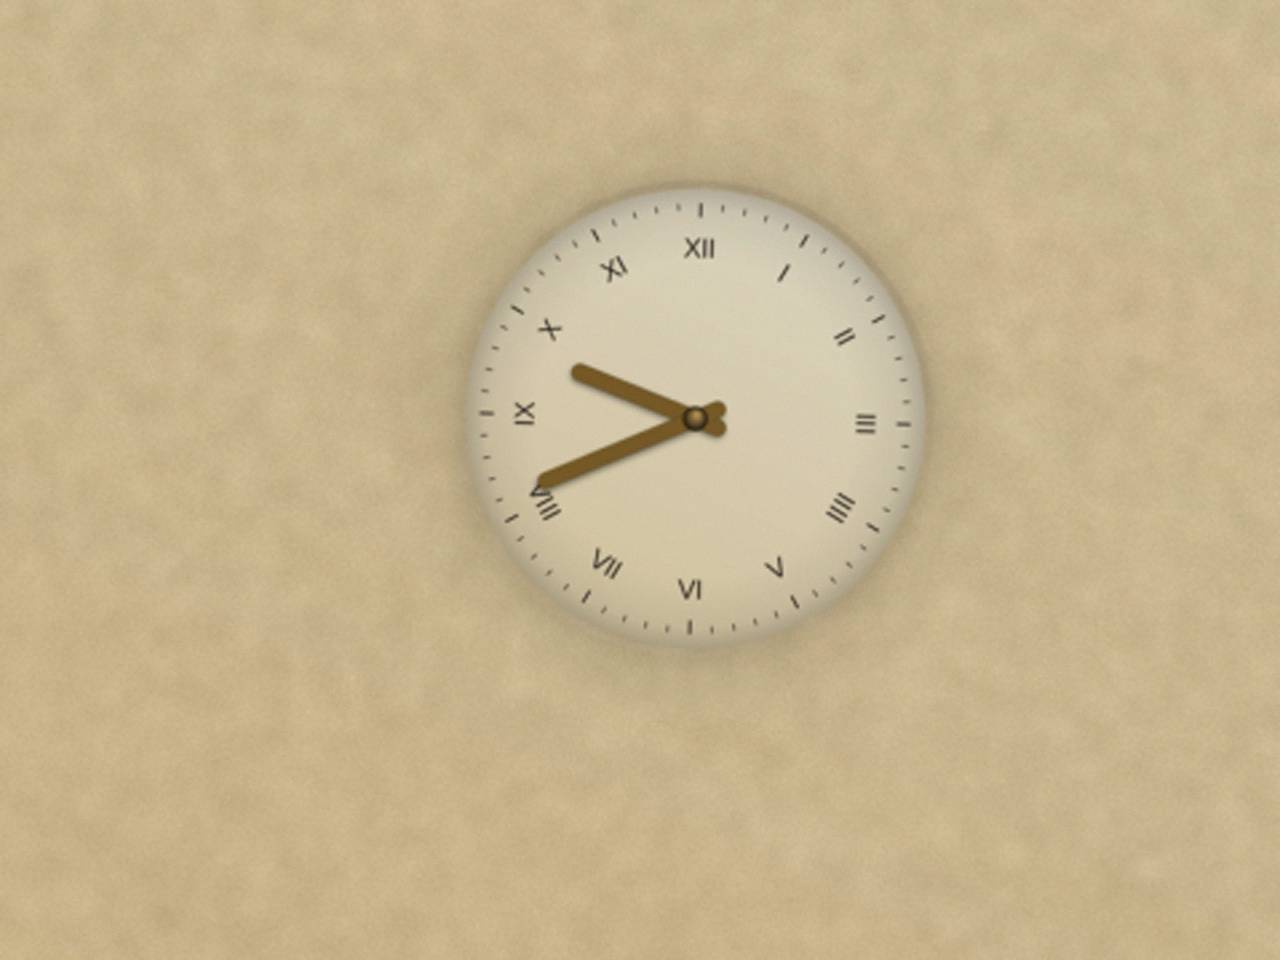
9 h 41 min
